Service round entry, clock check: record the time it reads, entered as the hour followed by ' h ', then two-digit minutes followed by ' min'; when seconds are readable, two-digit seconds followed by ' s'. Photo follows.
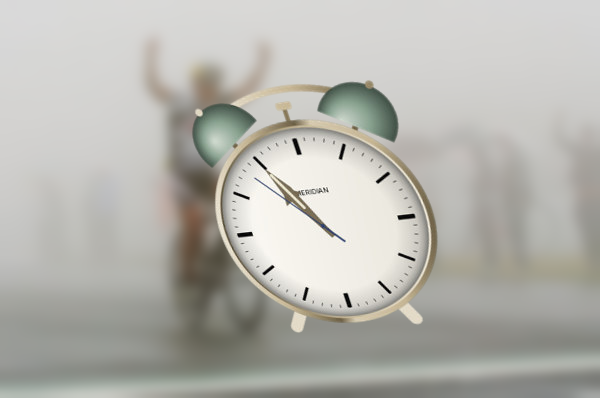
10 h 54 min 53 s
